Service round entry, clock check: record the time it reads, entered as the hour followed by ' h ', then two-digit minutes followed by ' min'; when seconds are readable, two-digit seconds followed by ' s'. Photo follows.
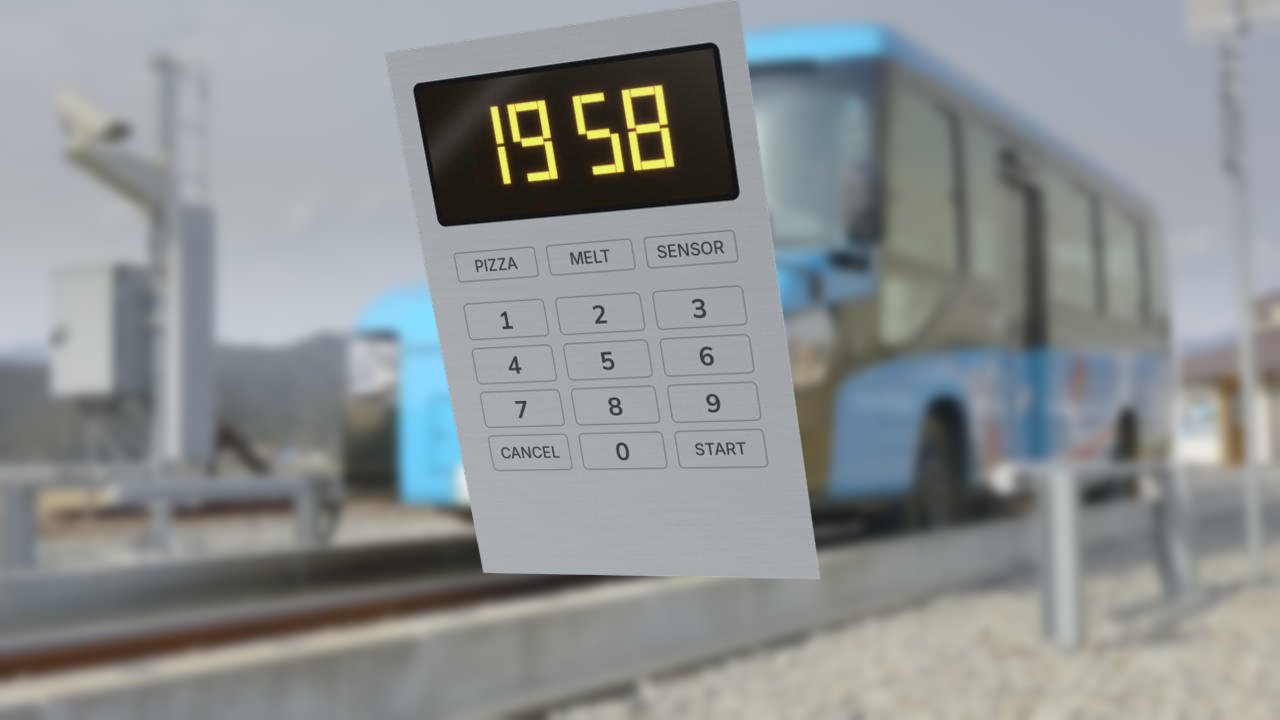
19 h 58 min
